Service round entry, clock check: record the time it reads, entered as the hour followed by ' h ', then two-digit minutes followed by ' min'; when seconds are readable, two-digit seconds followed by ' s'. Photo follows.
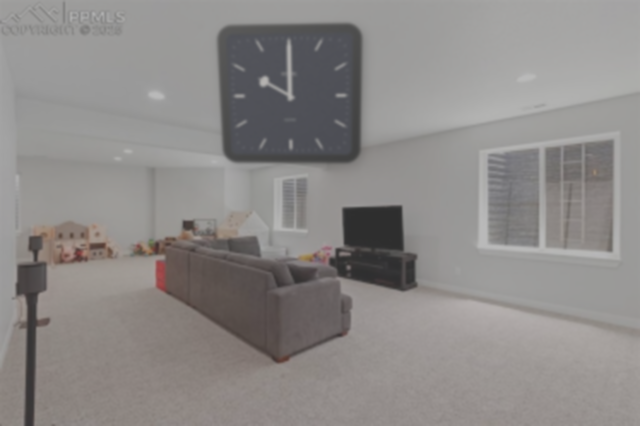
10 h 00 min
